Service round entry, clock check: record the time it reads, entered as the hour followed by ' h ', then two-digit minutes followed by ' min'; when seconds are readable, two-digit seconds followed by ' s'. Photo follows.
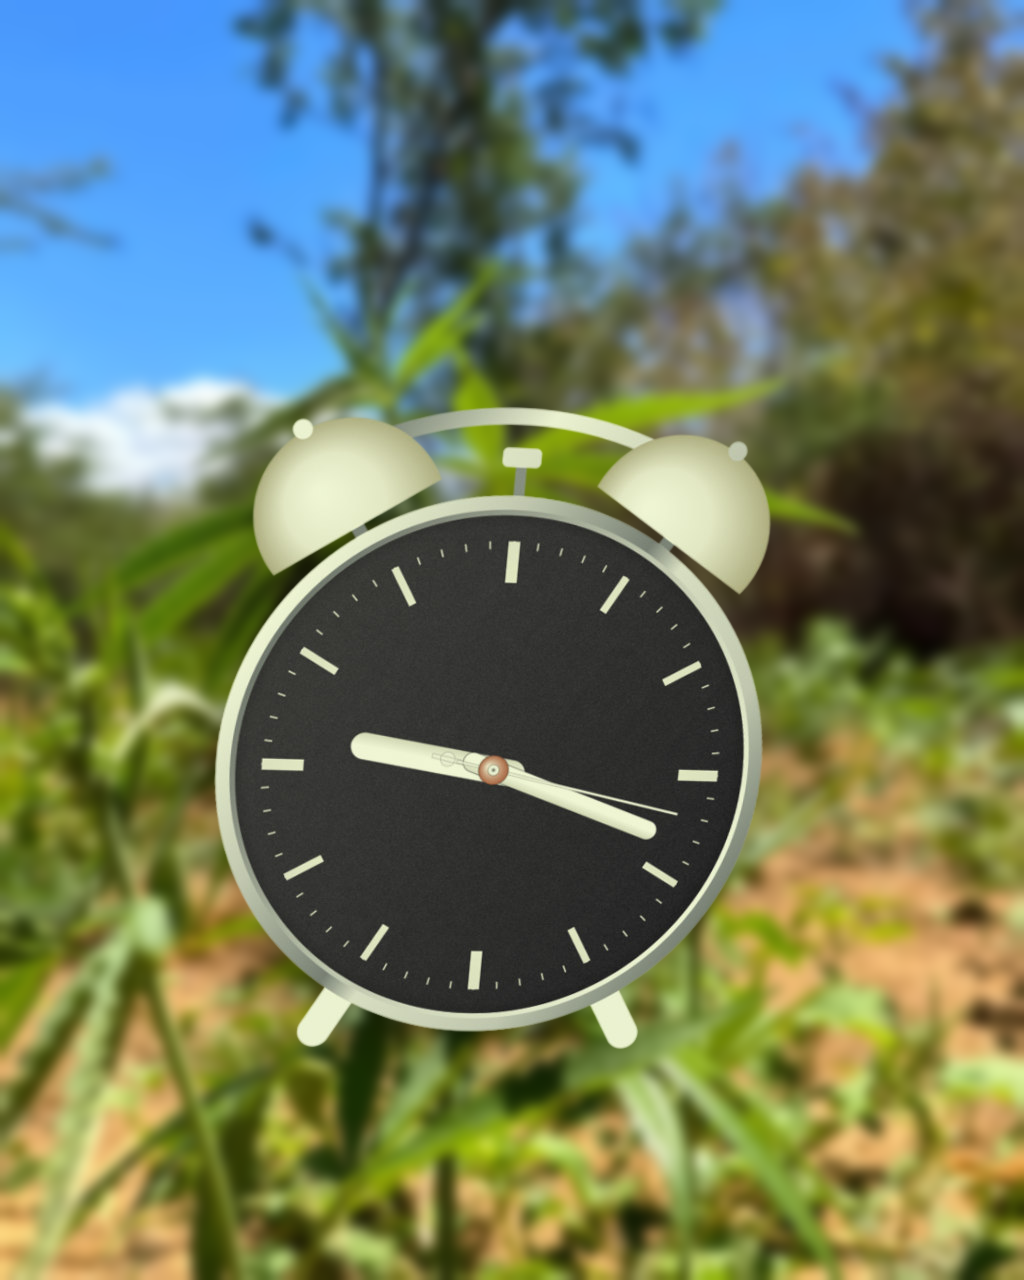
9 h 18 min 17 s
